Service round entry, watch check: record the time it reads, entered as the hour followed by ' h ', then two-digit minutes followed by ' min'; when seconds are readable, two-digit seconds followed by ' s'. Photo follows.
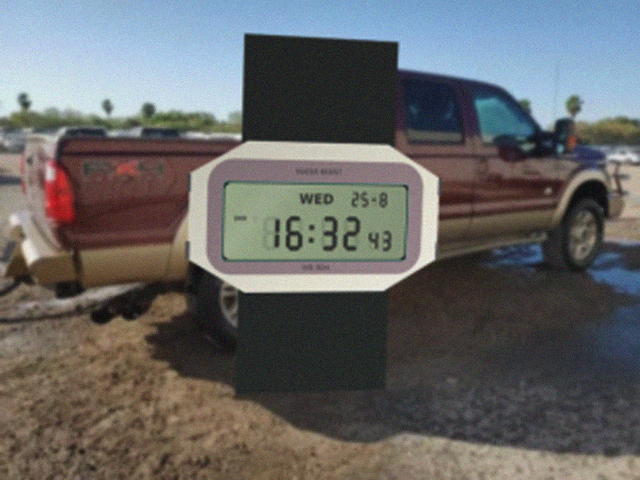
16 h 32 min 43 s
